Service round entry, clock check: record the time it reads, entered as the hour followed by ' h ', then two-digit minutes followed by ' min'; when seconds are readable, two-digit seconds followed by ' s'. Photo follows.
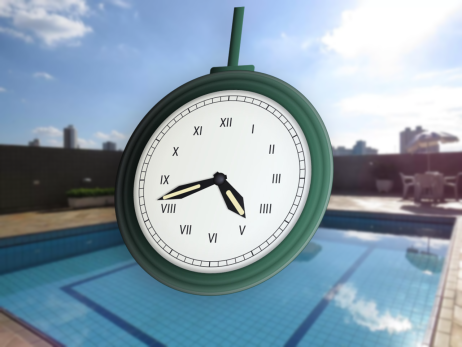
4 h 42 min
